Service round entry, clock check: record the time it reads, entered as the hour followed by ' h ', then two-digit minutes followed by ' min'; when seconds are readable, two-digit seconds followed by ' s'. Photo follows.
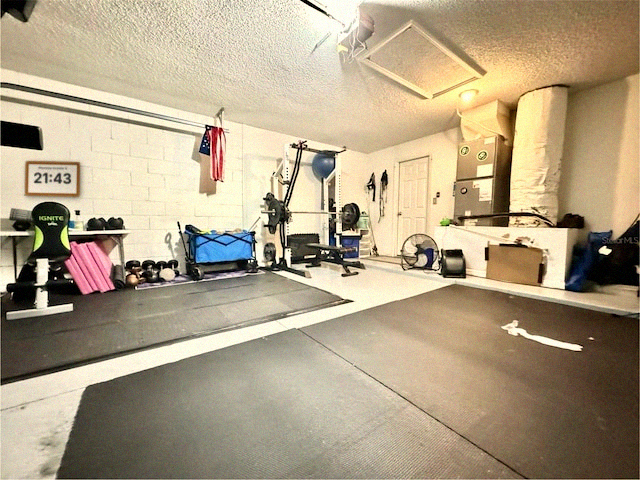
21 h 43 min
